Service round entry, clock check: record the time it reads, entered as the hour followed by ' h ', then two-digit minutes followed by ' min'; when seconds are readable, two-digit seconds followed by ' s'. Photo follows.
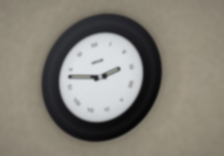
2 h 48 min
